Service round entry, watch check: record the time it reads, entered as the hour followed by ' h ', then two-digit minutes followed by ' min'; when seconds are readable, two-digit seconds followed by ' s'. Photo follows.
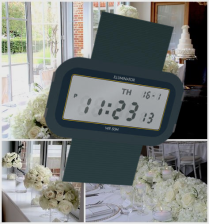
11 h 23 min 13 s
